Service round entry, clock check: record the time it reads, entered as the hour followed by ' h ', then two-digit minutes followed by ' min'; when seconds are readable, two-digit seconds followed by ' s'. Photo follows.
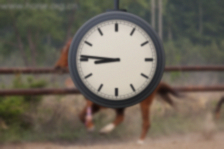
8 h 46 min
